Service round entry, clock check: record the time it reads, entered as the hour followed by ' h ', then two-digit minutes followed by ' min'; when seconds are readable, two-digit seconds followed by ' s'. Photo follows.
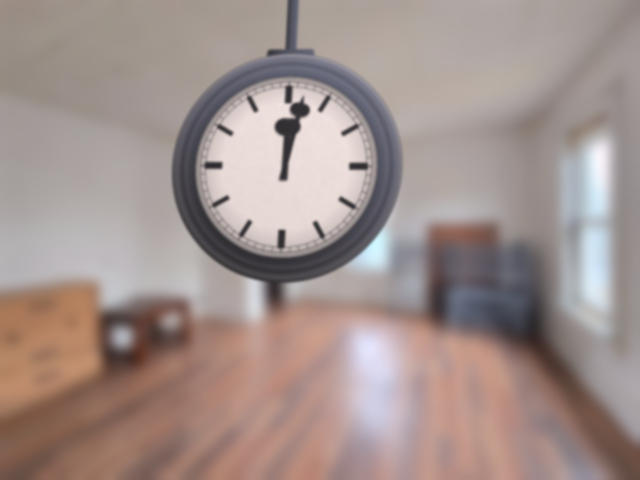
12 h 02 min
